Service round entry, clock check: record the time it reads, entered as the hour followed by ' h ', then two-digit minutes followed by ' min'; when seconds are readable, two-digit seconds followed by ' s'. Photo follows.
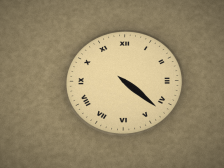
4 h 22 min
